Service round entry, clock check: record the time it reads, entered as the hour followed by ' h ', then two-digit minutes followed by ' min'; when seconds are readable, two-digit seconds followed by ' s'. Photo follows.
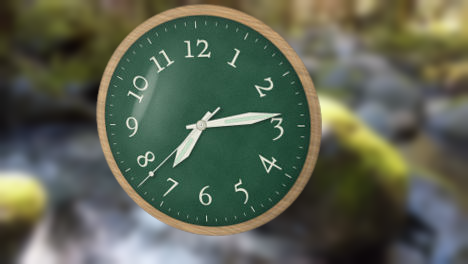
7 h 13 min 38 s
